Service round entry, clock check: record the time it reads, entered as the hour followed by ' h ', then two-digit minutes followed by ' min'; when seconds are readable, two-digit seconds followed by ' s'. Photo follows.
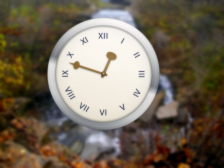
12 h 48 min
